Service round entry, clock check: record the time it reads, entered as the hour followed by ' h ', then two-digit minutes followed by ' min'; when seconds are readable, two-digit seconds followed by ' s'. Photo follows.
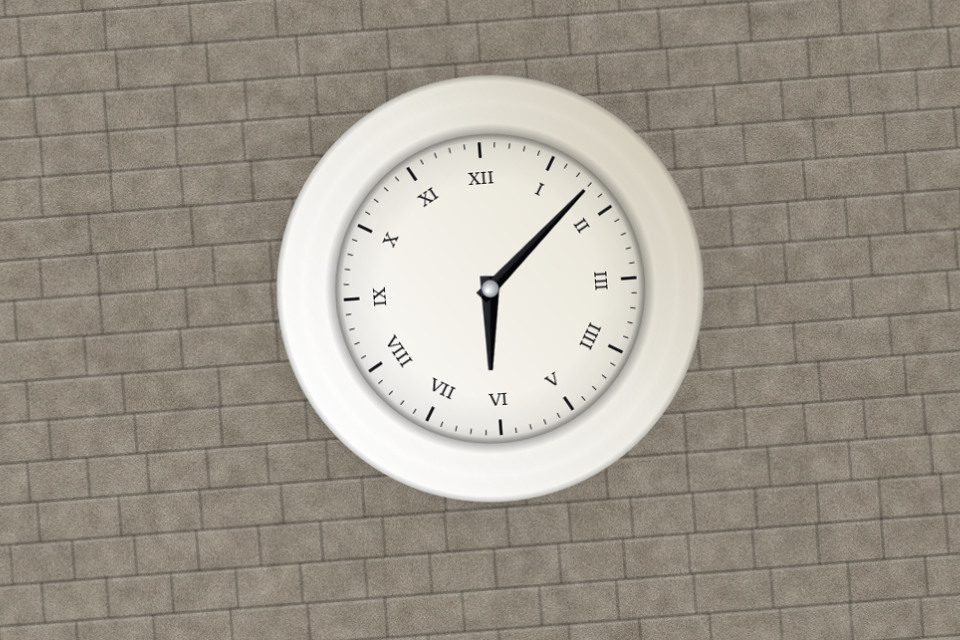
6 h 08 min
